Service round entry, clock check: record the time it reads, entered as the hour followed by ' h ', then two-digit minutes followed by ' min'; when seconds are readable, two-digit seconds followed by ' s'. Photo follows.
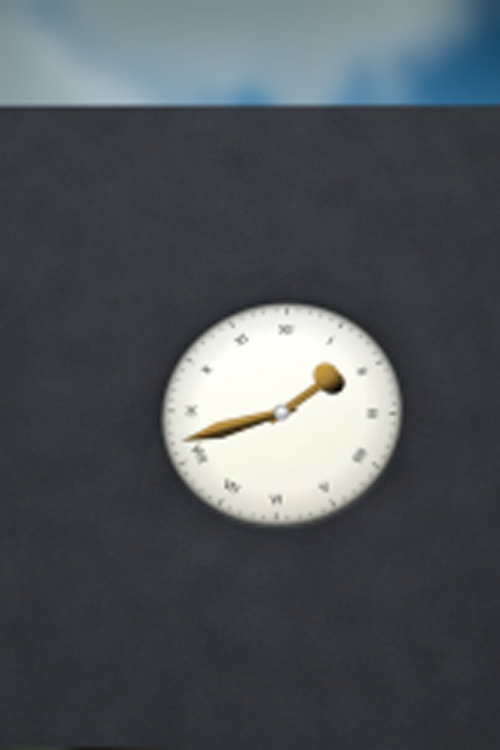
1 h 42 min
